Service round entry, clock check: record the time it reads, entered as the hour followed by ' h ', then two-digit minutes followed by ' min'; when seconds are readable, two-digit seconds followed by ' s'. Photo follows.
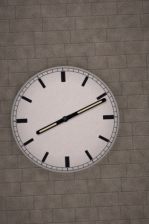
8 h 11 min
